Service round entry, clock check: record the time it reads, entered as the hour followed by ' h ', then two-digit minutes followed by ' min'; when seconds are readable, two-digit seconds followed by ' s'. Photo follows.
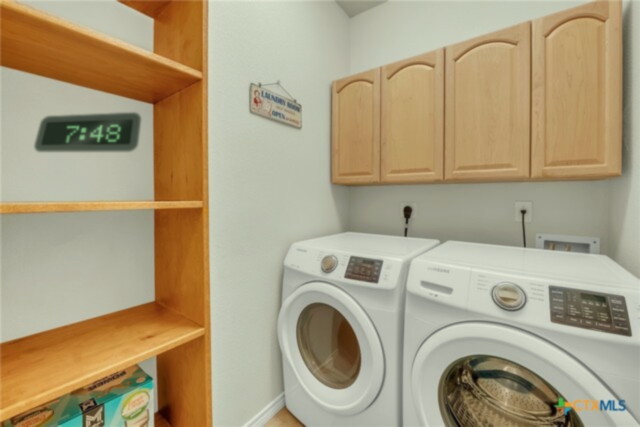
7 h 48 min
